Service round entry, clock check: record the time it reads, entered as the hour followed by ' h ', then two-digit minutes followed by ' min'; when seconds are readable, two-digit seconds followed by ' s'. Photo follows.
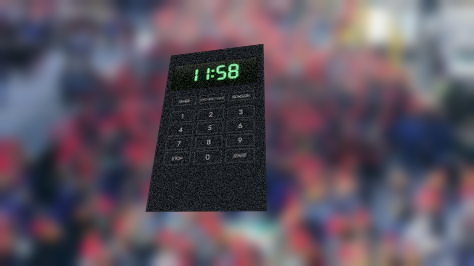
11 h 58 min
